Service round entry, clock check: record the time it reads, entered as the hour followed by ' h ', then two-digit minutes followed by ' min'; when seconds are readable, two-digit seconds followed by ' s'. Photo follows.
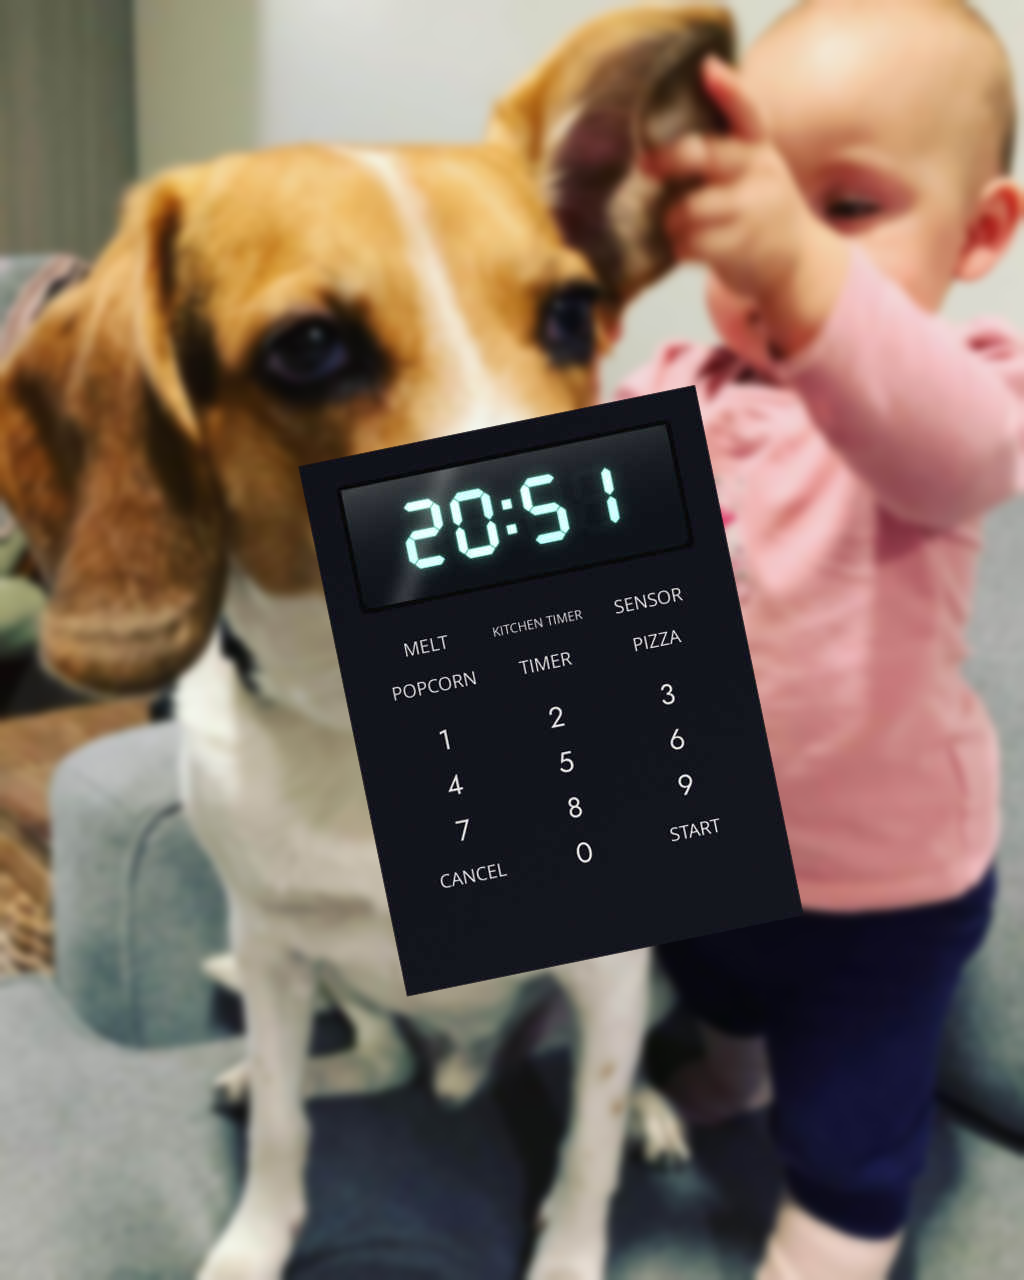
20 h 51 min
